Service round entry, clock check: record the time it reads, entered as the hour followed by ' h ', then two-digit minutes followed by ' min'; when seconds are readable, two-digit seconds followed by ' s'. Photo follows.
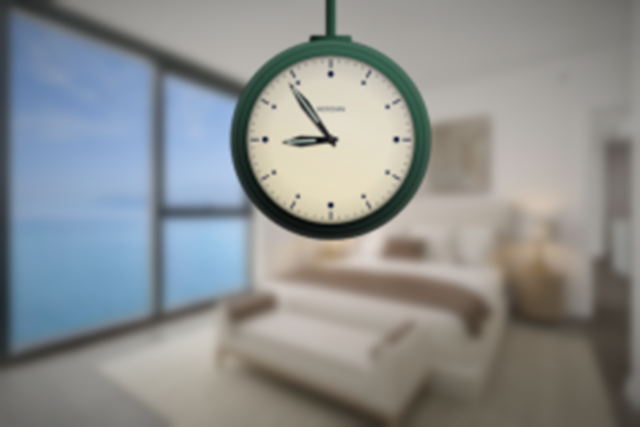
8 h 54 min
